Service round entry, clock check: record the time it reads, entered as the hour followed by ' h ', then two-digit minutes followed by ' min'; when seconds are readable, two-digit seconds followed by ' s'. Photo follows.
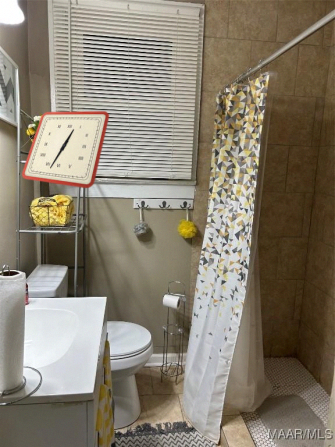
12 h 33 min
